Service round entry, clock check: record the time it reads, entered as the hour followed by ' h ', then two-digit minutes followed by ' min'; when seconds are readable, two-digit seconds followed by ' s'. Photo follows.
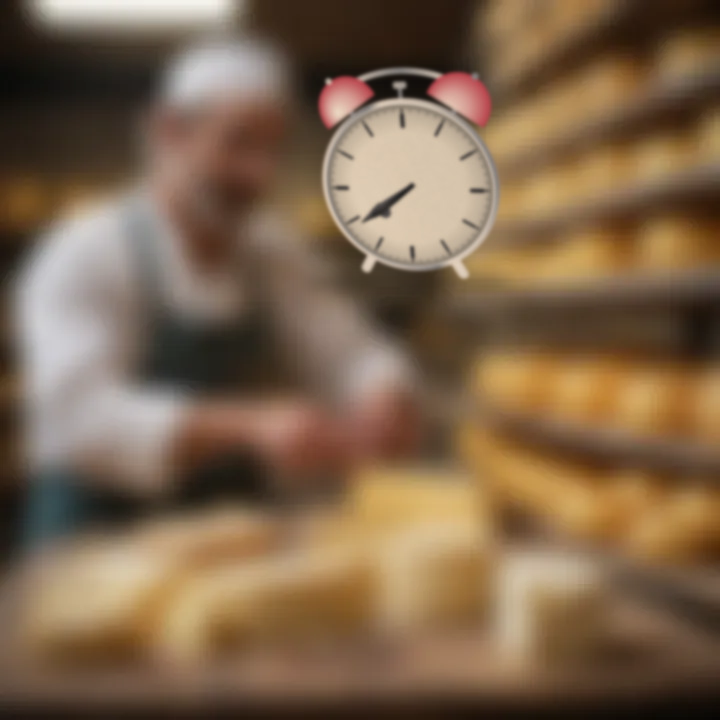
7 h 39 min
